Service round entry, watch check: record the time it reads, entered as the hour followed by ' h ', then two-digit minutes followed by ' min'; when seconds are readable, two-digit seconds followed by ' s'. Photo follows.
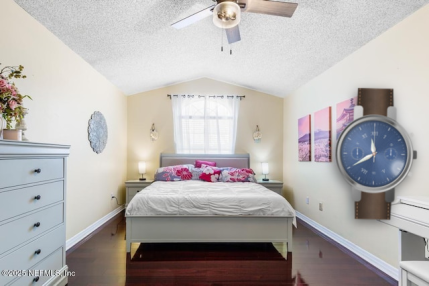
11 h 40 min
